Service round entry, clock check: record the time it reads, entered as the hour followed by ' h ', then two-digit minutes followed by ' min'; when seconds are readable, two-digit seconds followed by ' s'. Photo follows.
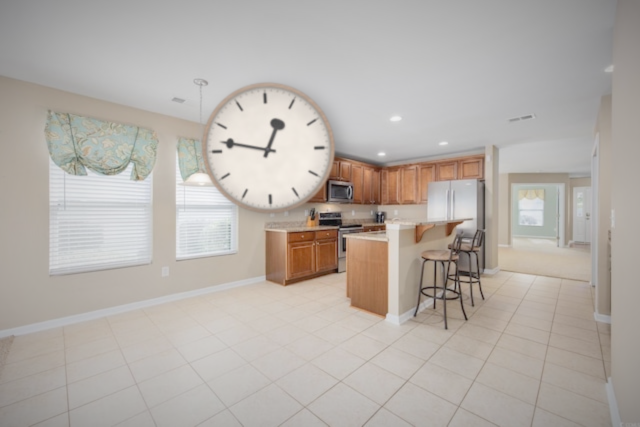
12 h 47 min
